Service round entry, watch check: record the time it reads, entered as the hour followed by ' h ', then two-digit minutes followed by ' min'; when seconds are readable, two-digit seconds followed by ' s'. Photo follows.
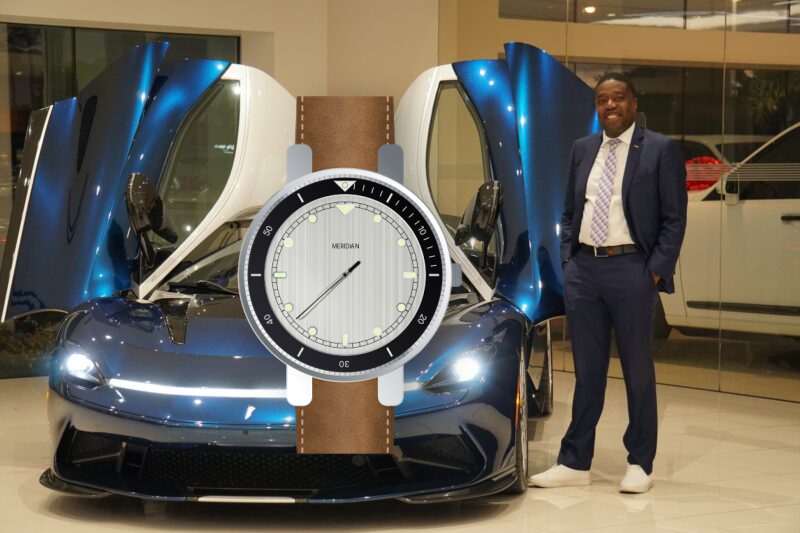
7 h 37 min 38 s
